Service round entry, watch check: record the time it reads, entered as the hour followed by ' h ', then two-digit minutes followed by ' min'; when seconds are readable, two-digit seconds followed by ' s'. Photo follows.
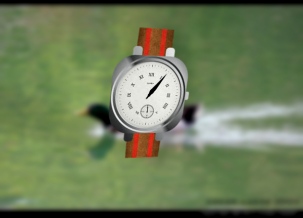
1 h 06 min
